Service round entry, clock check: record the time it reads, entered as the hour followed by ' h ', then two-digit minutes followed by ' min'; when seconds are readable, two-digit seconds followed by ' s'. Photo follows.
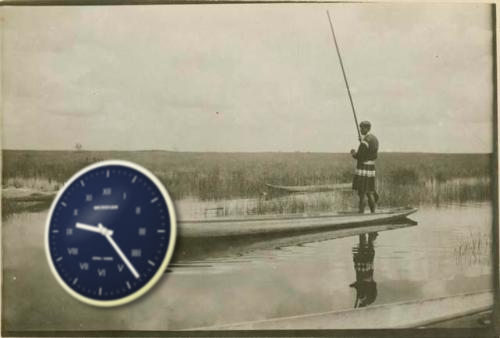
9 h 23 min
